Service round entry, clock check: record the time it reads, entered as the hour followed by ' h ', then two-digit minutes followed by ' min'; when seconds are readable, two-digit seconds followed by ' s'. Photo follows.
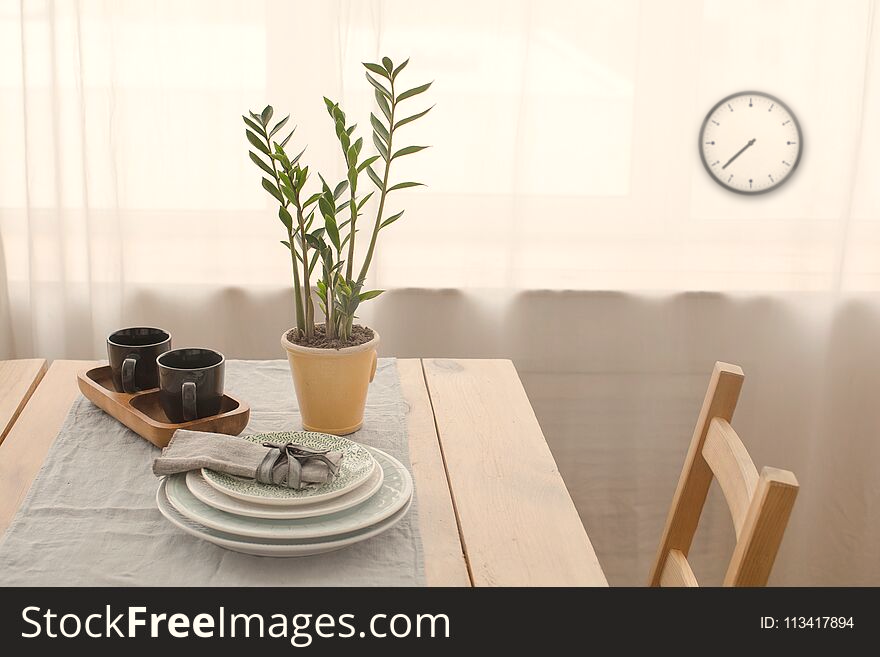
7 h 38 min
